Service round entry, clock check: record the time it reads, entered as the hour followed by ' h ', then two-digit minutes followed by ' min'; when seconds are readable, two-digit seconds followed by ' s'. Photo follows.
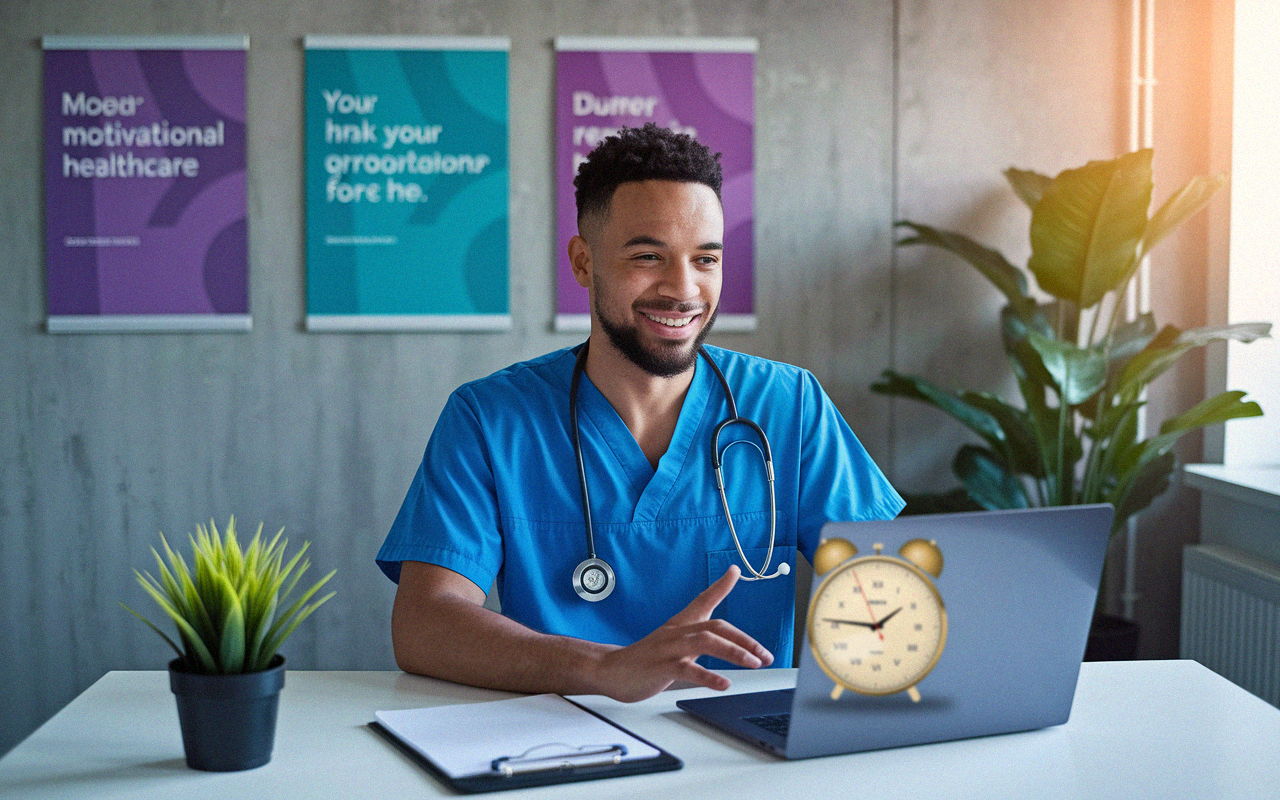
1 h 45 min 56 s
